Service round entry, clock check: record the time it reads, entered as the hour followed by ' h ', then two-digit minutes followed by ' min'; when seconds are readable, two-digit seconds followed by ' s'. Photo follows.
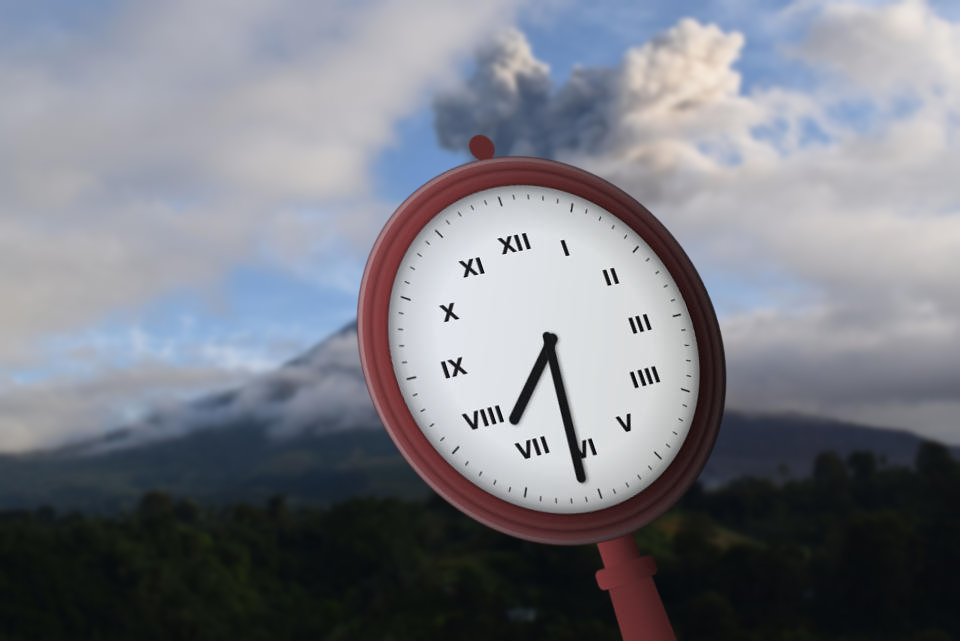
7 h 31 min
